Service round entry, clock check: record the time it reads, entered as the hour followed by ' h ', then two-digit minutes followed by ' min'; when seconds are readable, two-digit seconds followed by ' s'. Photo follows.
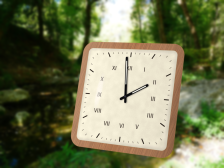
1 h 59 min
